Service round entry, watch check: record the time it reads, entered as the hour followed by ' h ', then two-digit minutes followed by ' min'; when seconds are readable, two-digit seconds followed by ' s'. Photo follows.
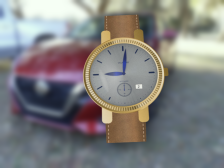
9 h 01 min
